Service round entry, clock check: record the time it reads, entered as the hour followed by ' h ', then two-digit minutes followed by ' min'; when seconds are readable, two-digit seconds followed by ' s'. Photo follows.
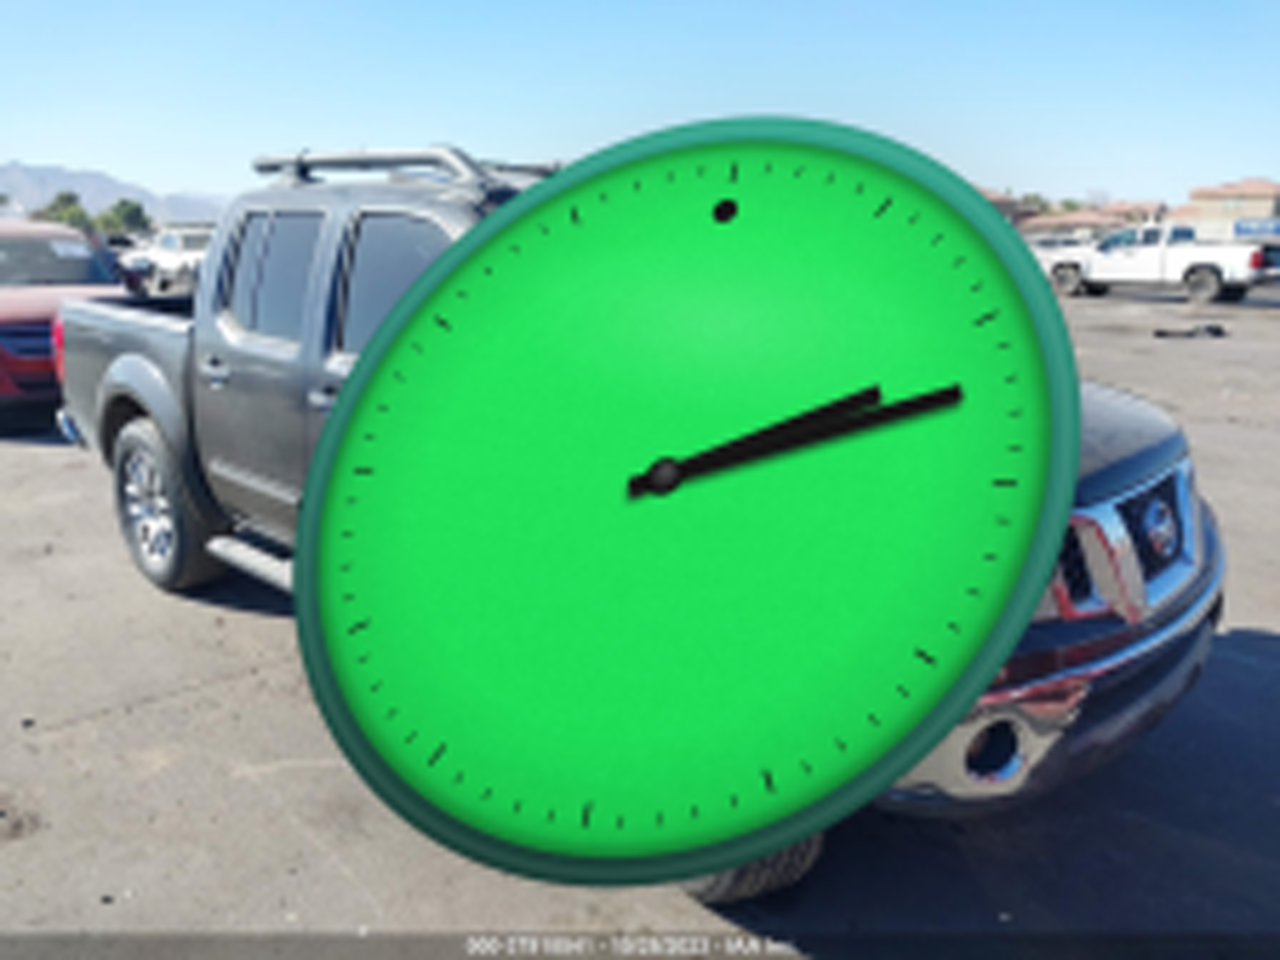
2 h 12 min
